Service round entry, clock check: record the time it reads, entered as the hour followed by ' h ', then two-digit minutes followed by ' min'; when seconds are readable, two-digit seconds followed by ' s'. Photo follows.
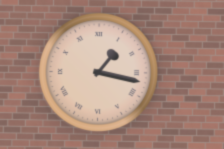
1 h 17 min
